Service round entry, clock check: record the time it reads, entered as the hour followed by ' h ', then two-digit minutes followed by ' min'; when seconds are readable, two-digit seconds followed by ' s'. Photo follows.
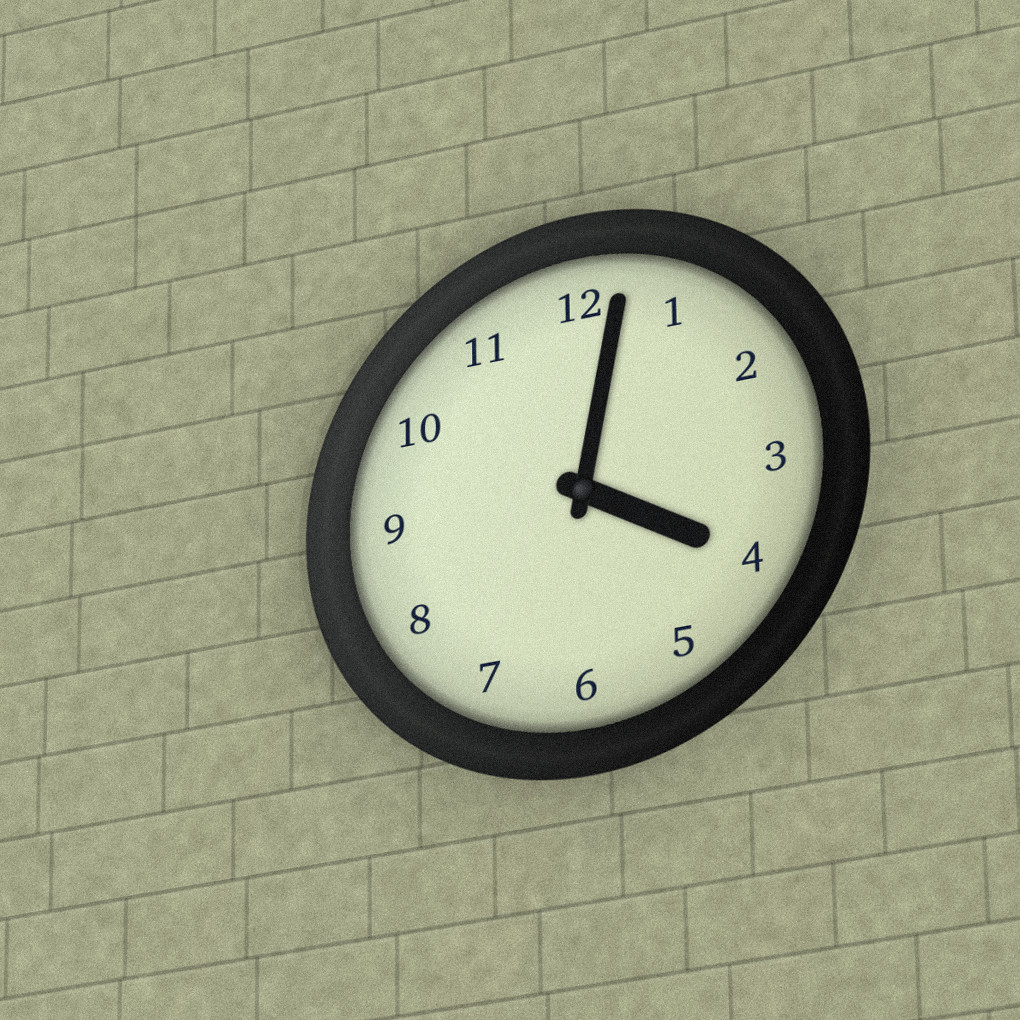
4 h 02 min
